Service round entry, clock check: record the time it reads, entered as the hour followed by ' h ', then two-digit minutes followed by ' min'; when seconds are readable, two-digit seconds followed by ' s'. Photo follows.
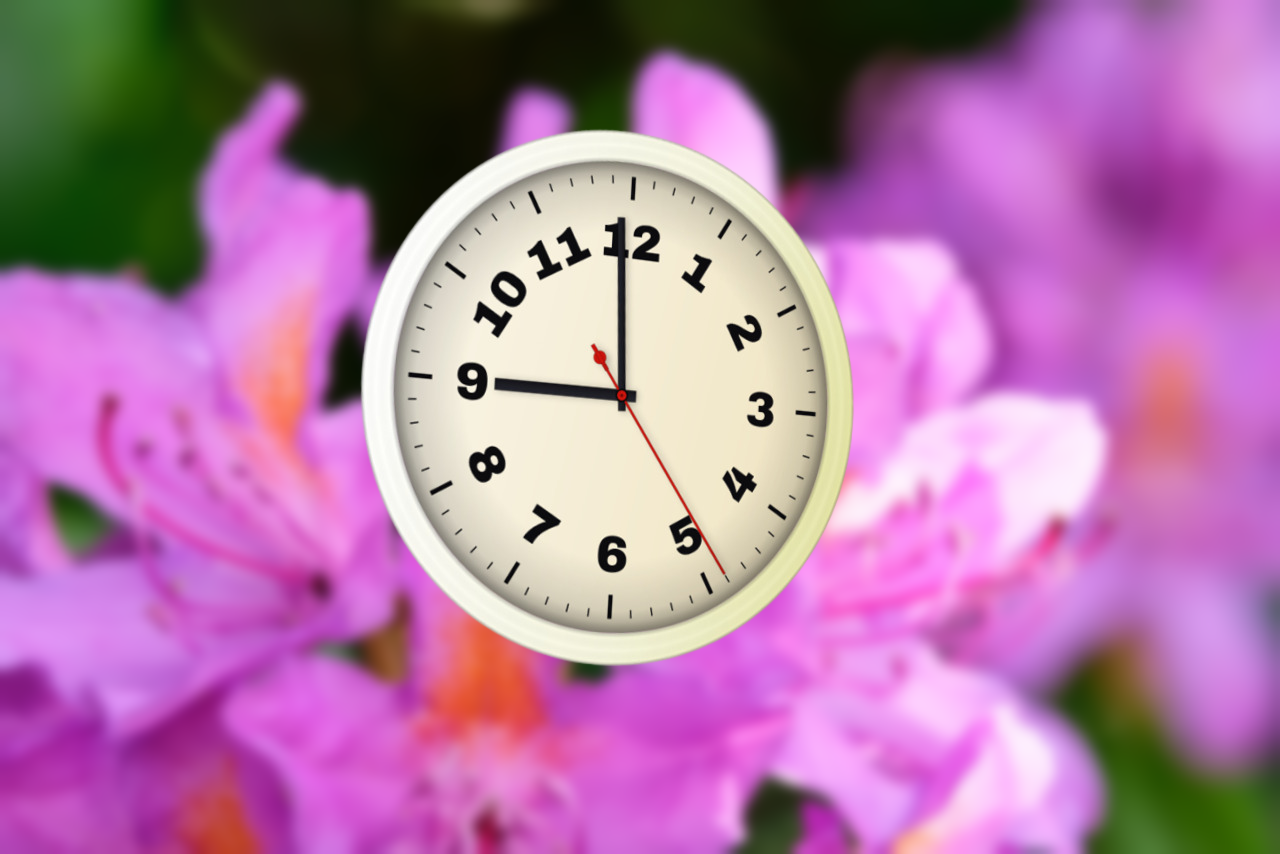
8 h 59 min 24 s
